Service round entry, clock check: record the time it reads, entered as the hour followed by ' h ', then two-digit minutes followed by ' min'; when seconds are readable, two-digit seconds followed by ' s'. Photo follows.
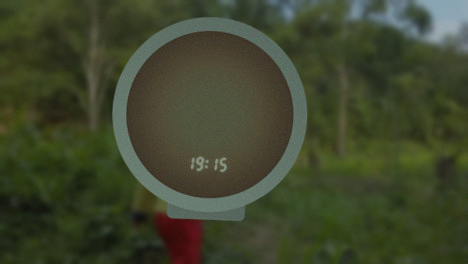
19 h 15 min
